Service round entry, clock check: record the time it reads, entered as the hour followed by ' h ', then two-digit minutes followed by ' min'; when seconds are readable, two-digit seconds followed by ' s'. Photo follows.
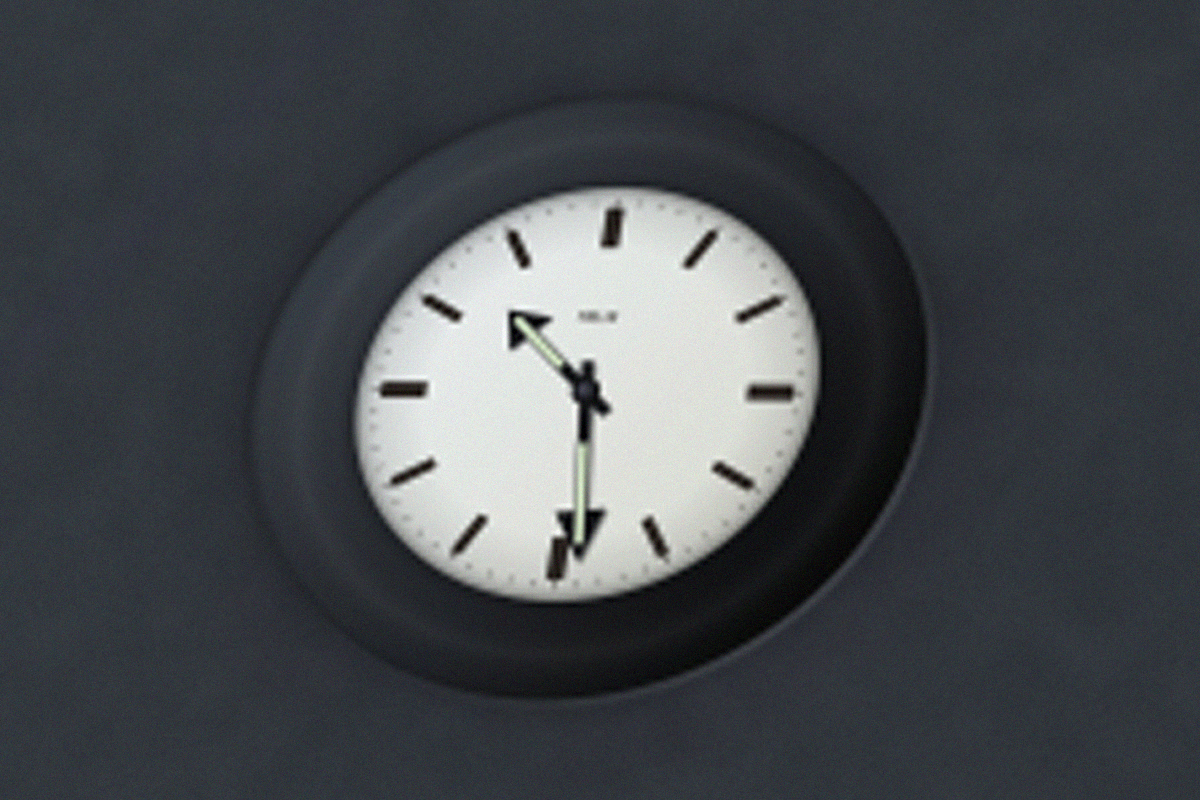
10 h 29 min
